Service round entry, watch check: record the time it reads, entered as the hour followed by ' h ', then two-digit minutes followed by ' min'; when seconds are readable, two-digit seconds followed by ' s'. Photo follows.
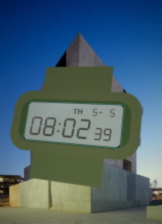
8 h 02 min 39 s
